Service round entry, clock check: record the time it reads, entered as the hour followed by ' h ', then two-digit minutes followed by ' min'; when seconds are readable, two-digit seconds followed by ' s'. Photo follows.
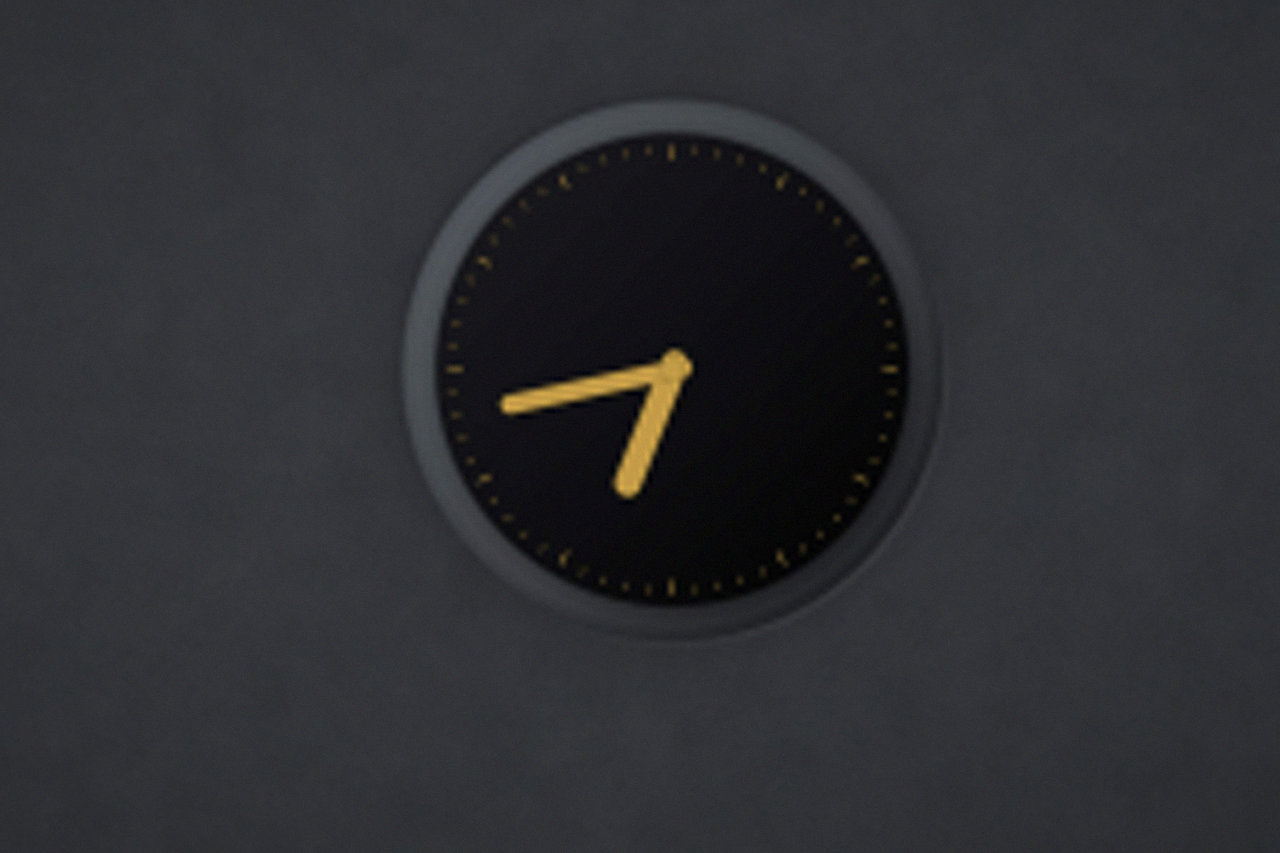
6 h 43 min
